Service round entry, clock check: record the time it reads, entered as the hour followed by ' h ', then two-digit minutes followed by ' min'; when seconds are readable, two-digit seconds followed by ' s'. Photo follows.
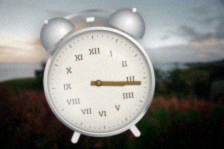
3 h 16 min
